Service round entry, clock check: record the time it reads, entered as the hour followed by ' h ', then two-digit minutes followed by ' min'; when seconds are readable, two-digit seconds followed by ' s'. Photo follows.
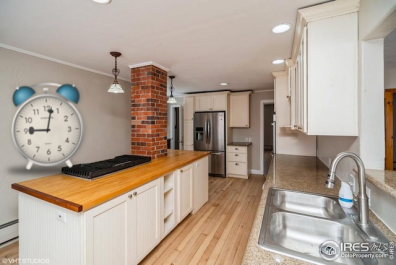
9 h 02 min
